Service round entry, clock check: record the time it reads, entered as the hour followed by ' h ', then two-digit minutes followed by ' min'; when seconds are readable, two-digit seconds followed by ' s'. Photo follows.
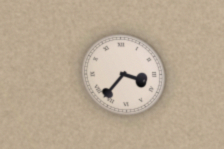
3 h 37 min
